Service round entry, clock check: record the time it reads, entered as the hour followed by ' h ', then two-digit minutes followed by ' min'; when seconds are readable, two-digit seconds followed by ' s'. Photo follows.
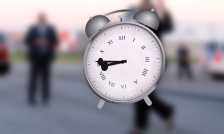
8 h 46 min
